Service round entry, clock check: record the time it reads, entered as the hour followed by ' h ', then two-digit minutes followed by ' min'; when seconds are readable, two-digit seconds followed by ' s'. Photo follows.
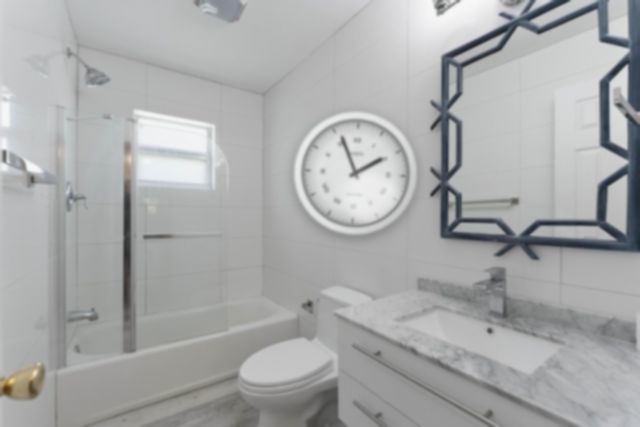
1 h 56 min
